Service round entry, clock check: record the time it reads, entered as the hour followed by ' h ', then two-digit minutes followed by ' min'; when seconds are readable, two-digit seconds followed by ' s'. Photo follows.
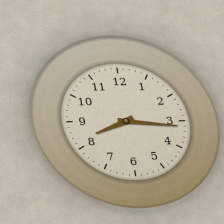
8 h 16 min
